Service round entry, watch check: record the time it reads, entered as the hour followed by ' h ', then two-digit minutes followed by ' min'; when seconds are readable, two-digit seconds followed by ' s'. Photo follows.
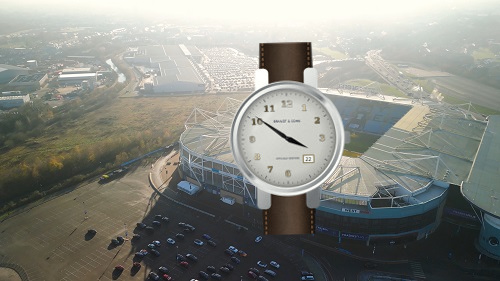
3 h 51 min
